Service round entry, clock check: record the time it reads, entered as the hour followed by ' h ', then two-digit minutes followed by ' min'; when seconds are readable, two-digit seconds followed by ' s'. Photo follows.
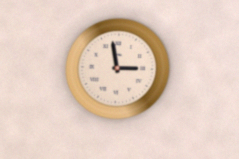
2 h 58 min
